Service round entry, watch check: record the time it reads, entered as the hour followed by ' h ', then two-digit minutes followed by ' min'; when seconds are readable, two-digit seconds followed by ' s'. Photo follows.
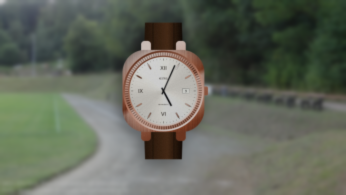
5 h 04 min
